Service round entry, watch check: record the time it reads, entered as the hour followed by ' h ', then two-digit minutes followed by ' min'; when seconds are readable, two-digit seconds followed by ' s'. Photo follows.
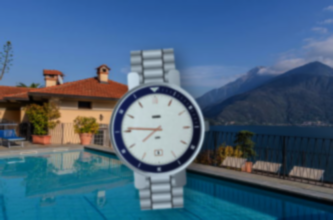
7 h 46 min
